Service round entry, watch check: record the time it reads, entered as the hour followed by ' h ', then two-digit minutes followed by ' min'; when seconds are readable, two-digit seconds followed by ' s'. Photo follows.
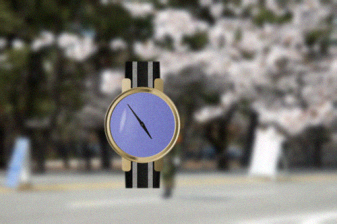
4 h 54 min
